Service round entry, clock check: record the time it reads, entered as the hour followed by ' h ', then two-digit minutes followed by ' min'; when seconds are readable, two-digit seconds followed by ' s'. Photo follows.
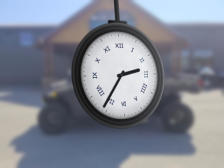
2 h 36 min
